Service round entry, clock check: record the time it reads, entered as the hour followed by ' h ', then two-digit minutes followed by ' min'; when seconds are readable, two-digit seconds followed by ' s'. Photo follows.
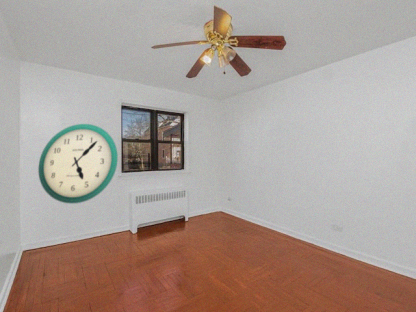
5 h 07 min
